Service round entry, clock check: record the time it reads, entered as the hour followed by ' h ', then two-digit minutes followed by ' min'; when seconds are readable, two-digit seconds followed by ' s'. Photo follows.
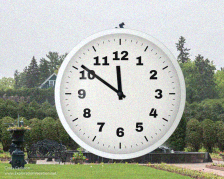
11 h 51 min
